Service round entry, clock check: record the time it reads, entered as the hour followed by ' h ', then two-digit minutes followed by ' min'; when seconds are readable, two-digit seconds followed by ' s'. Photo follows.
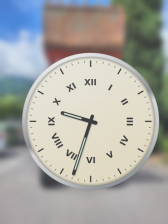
9 h 33 min
